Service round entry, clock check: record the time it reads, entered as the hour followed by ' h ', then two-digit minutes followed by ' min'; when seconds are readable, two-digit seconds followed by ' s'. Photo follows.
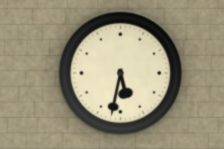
5 h 32 min
